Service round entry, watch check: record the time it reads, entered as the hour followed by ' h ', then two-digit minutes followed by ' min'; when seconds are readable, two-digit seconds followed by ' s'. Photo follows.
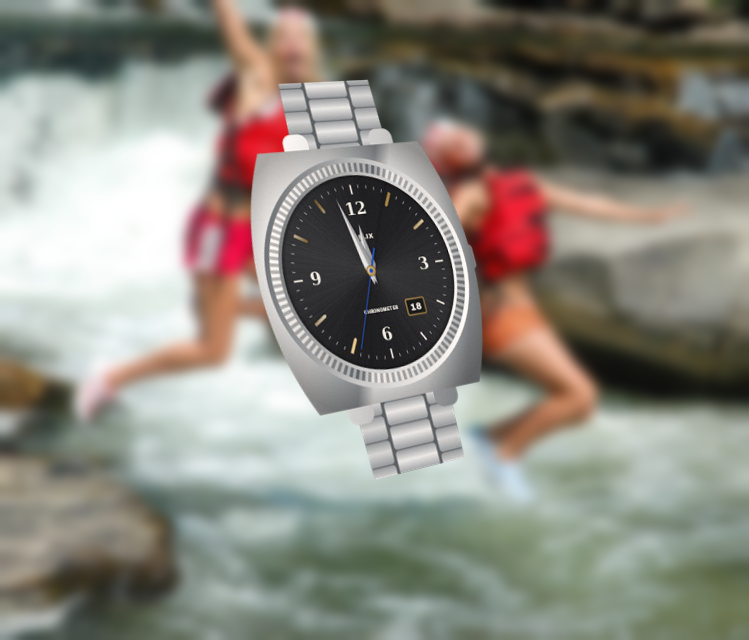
11 h 57 min 34 s
